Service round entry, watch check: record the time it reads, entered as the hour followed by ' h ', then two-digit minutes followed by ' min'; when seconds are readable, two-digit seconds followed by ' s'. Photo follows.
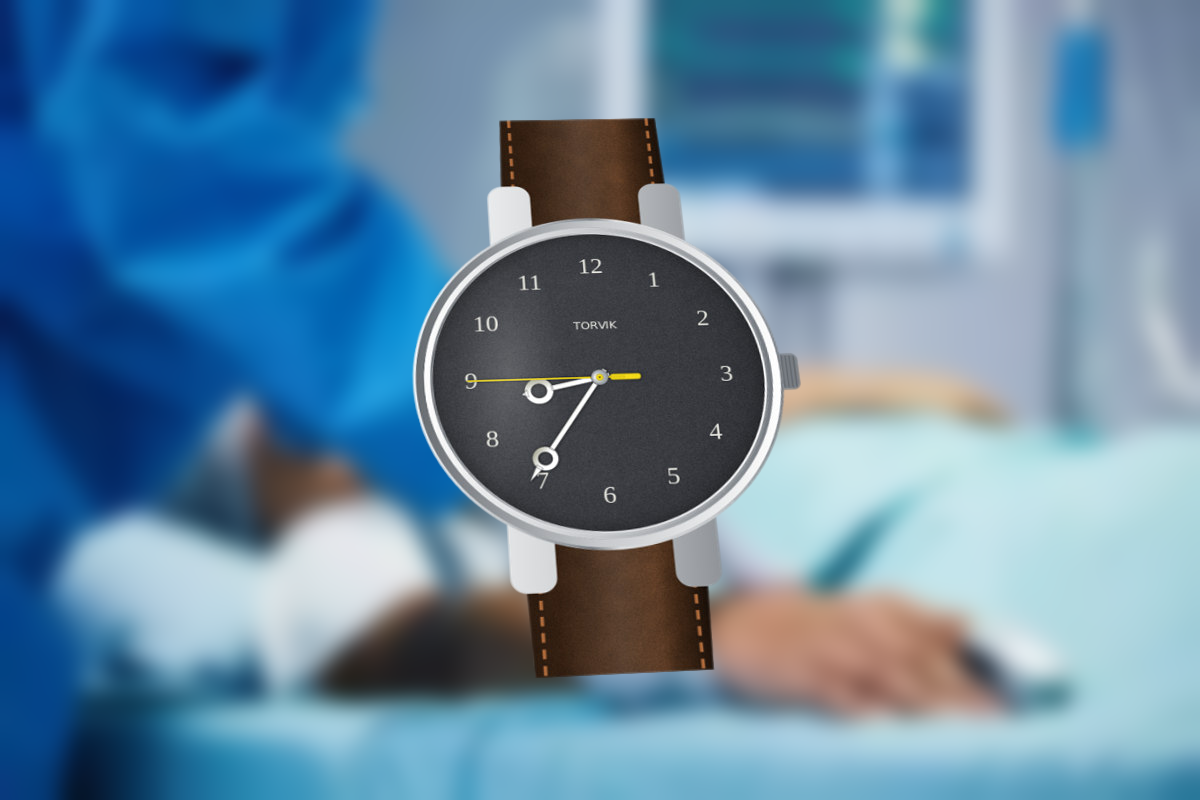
8 h 35 min 45 s
